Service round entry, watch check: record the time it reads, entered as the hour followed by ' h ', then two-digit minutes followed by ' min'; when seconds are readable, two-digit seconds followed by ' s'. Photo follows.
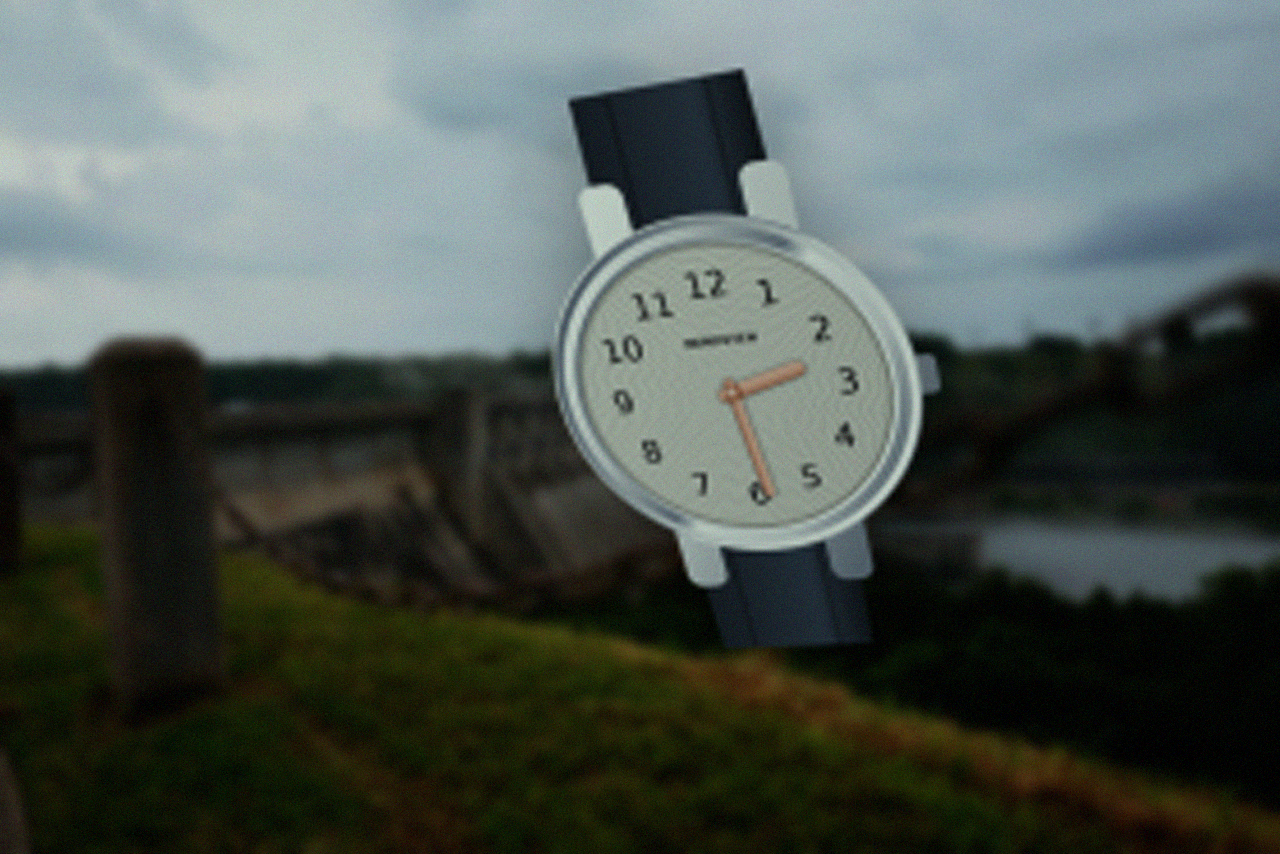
2 h 29 min
